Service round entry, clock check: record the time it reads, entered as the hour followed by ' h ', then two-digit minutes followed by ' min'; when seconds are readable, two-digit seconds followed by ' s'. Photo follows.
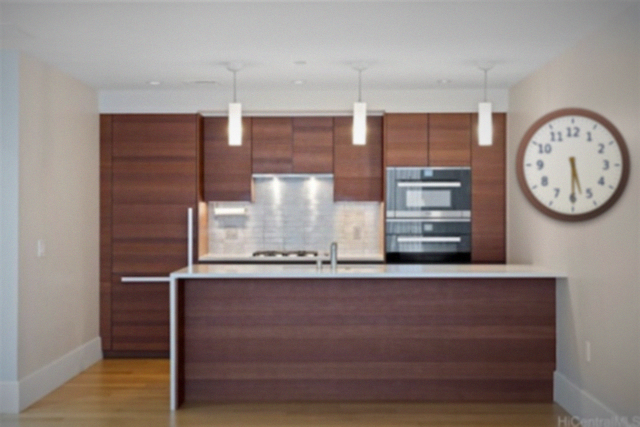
5 h 30 min
